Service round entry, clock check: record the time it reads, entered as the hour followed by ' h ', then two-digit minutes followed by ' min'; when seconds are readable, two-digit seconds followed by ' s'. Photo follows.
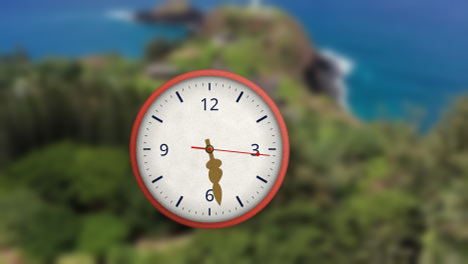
5 h 28 min 16 s
